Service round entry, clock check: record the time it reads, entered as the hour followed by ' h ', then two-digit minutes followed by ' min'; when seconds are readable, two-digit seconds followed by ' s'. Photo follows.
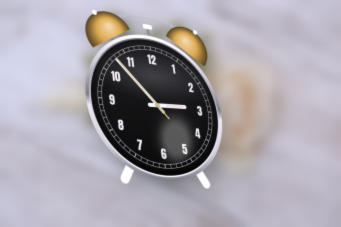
2 h 52 min 53 s
